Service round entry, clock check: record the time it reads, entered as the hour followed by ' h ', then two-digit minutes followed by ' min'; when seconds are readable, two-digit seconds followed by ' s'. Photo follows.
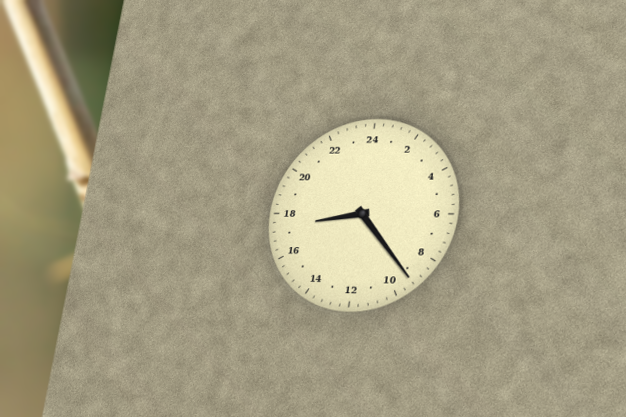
17 h 23 min
